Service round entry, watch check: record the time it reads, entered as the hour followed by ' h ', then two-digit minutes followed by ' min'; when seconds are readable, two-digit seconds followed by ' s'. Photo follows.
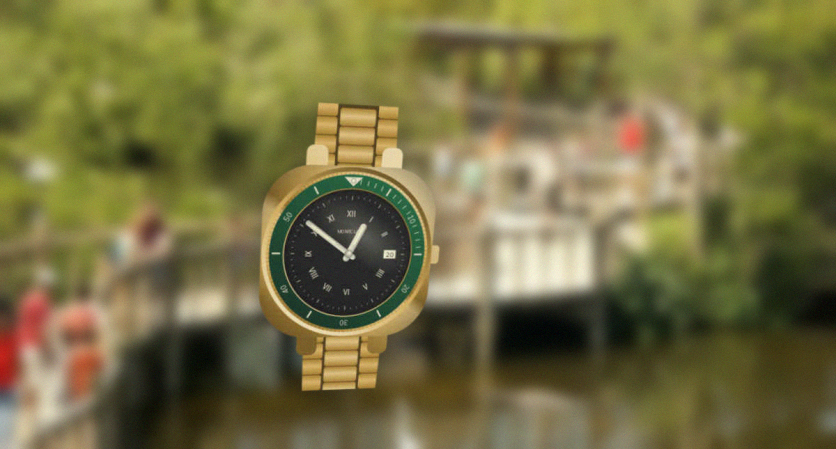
12 h 51 min
